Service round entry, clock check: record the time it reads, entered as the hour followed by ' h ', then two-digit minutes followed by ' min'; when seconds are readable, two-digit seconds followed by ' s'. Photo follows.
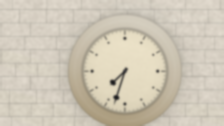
7 h 33 min
